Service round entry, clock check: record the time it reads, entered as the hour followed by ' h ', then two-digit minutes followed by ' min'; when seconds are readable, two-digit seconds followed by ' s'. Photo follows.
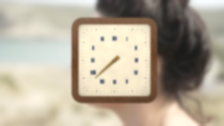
7 h 38 min
